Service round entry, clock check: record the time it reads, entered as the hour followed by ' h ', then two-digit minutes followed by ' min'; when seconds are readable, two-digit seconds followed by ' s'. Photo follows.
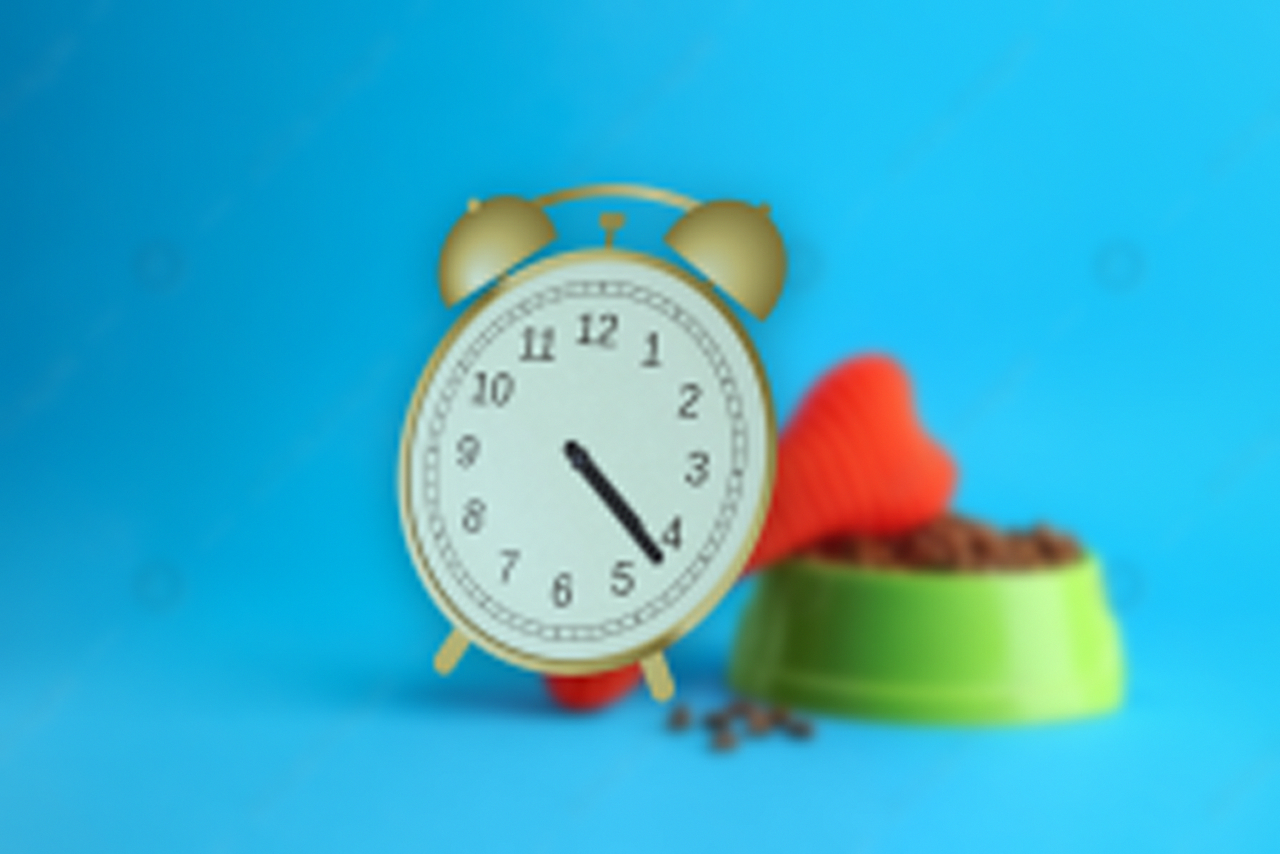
4 h 22 min
